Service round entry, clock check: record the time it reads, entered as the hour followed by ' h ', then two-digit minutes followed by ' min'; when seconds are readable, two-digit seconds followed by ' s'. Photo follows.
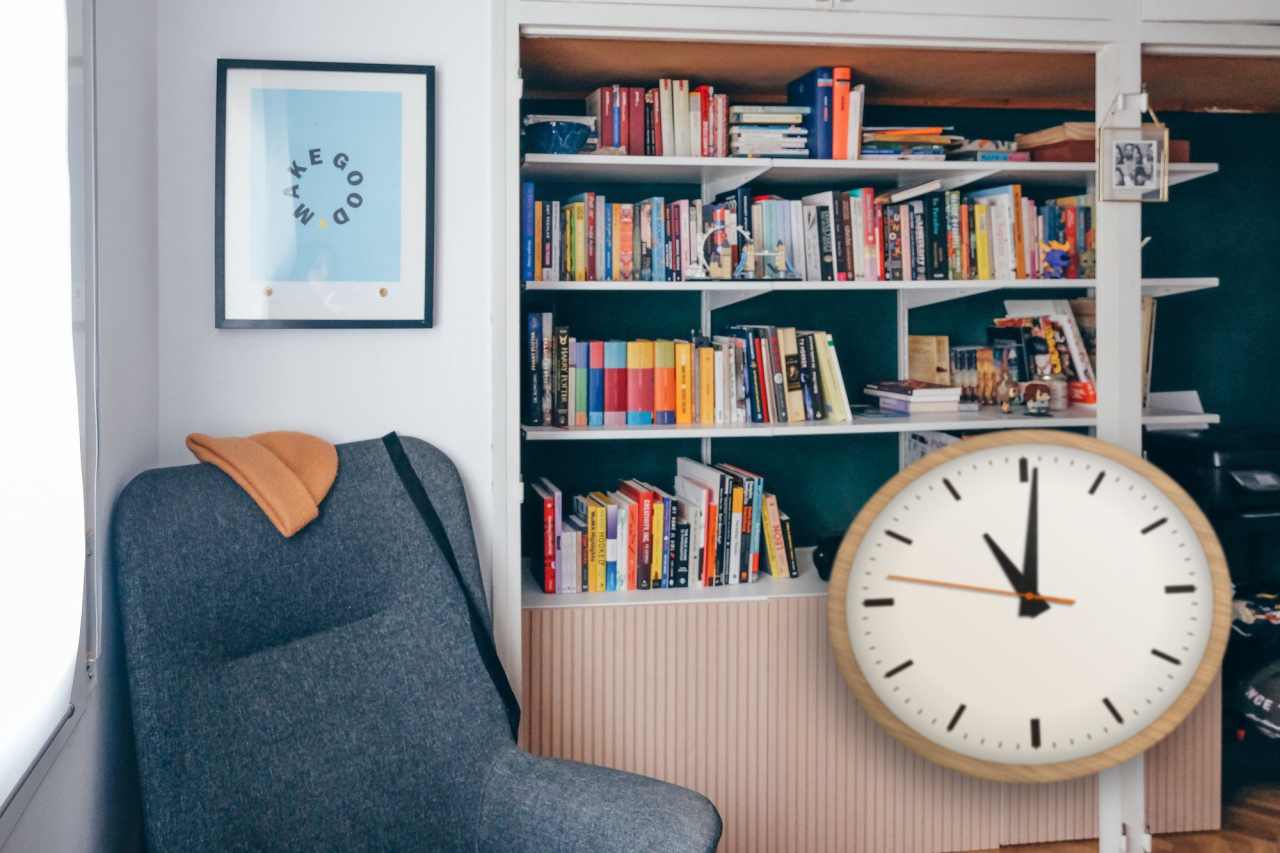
11 h 00 min 47 s
